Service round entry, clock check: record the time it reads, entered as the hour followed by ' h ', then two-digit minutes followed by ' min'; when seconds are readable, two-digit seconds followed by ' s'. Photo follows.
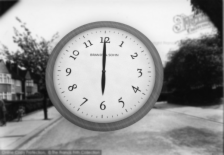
6 h 00 min
